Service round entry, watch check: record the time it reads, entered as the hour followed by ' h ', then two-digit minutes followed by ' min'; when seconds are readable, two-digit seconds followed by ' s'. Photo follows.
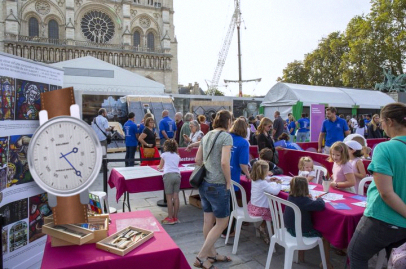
2 h 24 min
